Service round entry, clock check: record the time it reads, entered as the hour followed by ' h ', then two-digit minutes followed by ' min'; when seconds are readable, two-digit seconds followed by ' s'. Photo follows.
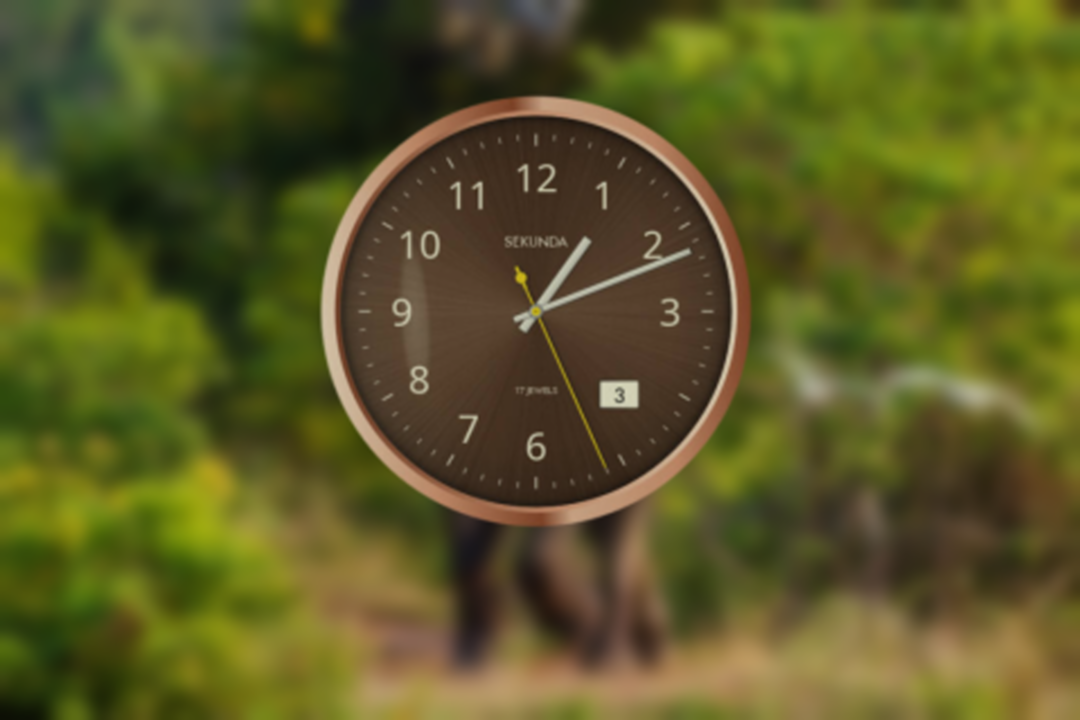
1 h 11 min 26 s
